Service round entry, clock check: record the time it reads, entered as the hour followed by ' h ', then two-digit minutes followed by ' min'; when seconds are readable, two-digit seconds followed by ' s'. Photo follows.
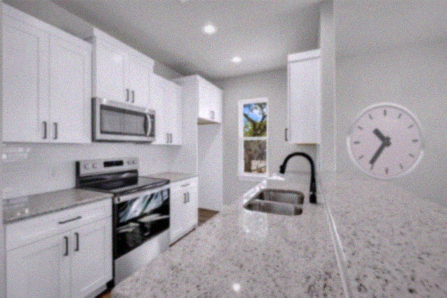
10 h 36 min
